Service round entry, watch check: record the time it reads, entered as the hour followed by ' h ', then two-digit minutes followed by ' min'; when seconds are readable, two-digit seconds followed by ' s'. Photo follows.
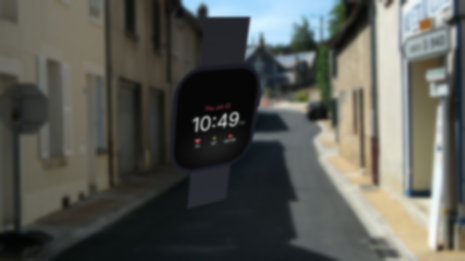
10 h 49 min
